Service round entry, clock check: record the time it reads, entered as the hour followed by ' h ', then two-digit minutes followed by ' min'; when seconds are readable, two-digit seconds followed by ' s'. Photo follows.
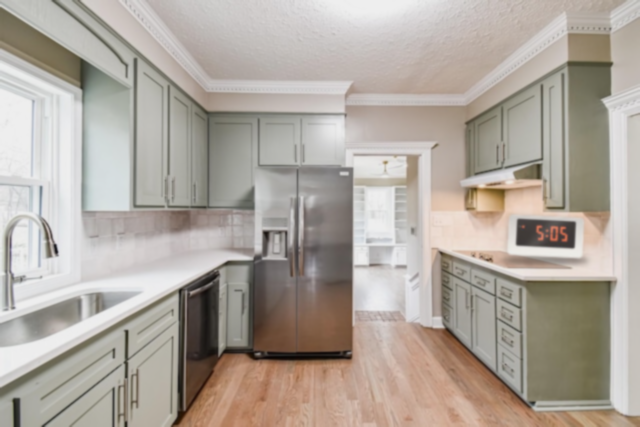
5 h 05 min
